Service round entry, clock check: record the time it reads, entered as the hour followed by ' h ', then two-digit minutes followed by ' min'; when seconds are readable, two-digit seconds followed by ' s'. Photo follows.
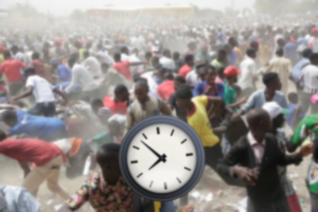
7 h 53 min
